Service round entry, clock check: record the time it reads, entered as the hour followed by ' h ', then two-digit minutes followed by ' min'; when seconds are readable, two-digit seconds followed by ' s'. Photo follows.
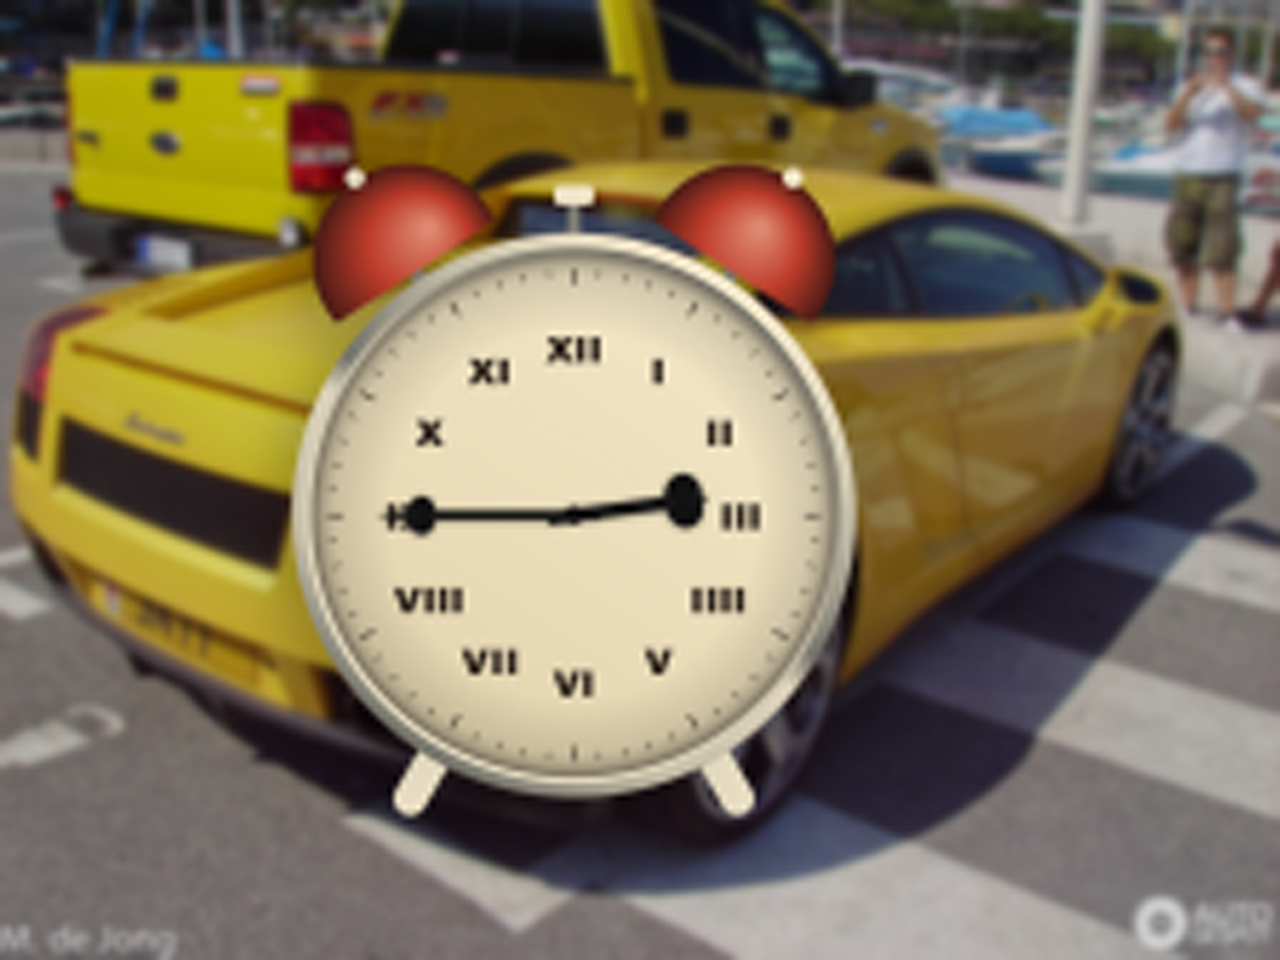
2 h 45 min
